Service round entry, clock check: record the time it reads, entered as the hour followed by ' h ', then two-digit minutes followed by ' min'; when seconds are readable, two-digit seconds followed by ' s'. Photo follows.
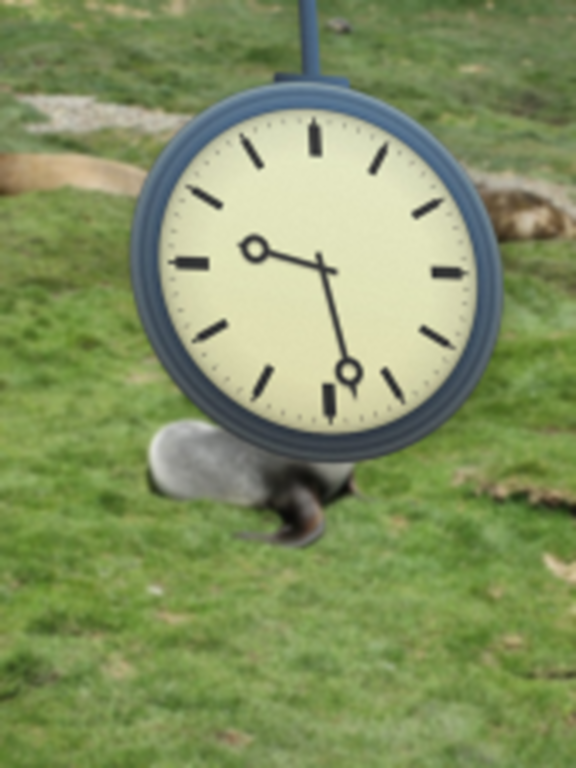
9 h 28 min
